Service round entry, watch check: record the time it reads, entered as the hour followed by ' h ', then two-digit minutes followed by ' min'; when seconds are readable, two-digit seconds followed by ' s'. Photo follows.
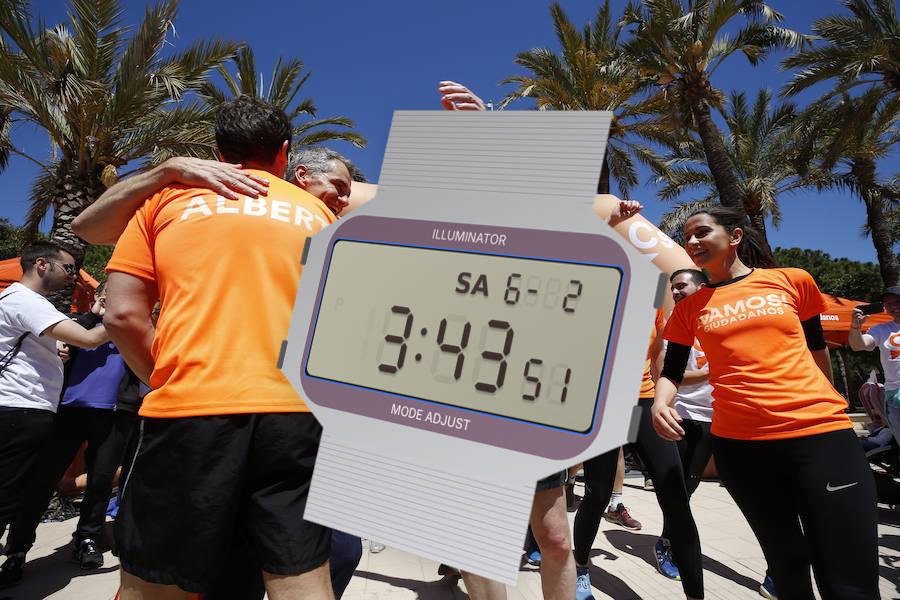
3 h 43 min 51 s
